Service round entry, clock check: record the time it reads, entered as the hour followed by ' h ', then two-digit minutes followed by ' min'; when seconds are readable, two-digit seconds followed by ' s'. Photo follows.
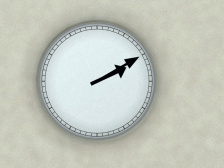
2 h 10 min
